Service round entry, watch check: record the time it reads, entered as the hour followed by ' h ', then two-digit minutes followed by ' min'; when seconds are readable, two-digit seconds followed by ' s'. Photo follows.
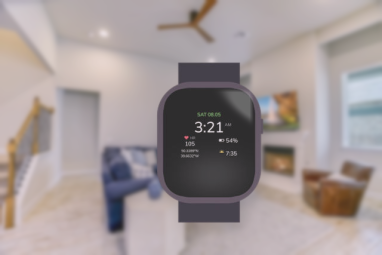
3 h 21 min
